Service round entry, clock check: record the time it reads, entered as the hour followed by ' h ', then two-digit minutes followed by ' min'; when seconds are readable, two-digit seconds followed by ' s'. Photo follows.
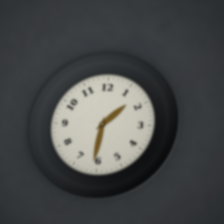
1 h 31 min
